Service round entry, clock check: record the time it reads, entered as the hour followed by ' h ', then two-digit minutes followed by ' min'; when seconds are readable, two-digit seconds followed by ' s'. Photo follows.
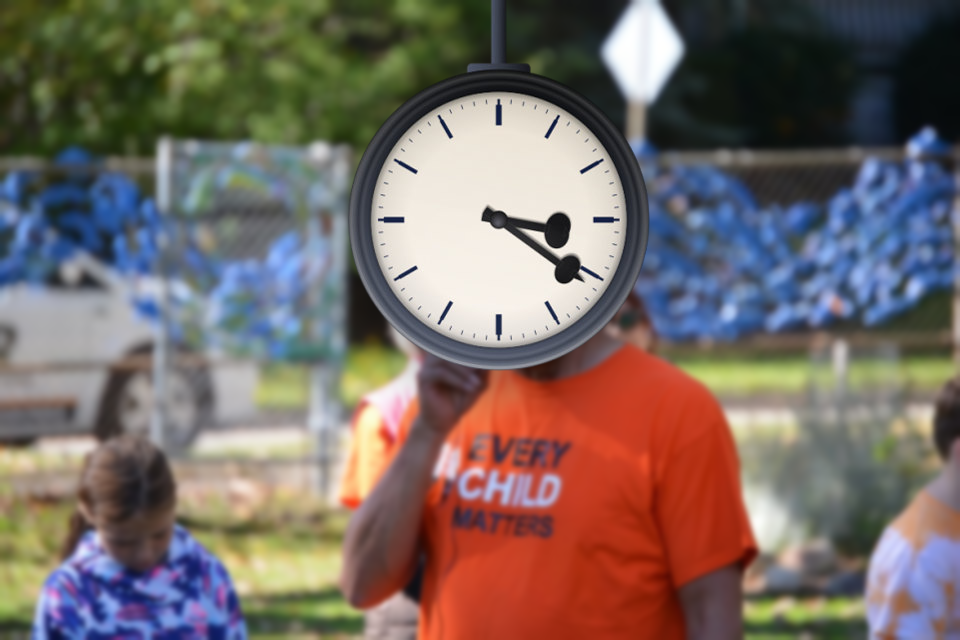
3 h 21 min
